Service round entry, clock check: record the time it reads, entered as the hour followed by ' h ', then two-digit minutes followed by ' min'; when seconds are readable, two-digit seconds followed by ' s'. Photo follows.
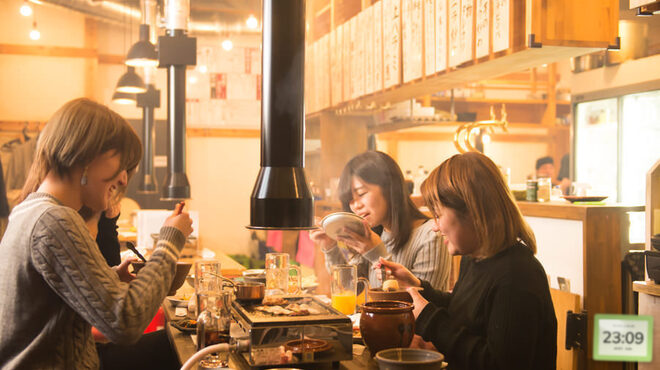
23 h 09 min
